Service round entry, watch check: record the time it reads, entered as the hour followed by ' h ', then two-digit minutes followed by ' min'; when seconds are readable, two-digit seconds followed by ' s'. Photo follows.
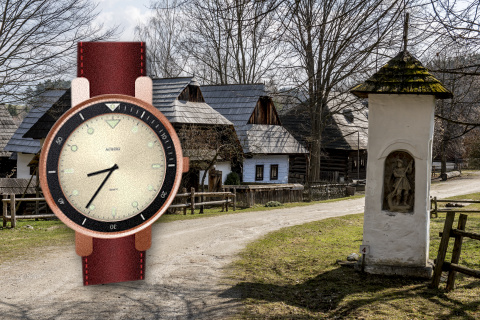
8 h 36 min
